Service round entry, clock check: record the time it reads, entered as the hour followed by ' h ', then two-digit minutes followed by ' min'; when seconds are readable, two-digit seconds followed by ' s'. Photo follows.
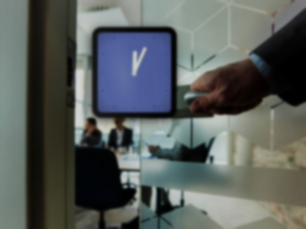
12 h 04 min
